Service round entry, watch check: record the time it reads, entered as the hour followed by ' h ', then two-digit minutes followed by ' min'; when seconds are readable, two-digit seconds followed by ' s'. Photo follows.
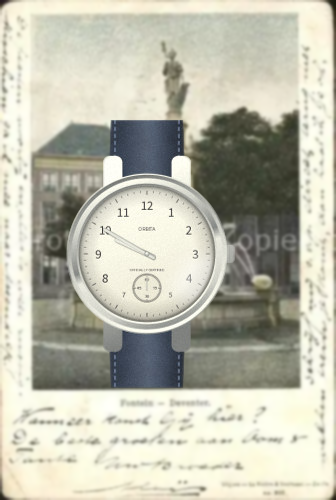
9 h 50 min
